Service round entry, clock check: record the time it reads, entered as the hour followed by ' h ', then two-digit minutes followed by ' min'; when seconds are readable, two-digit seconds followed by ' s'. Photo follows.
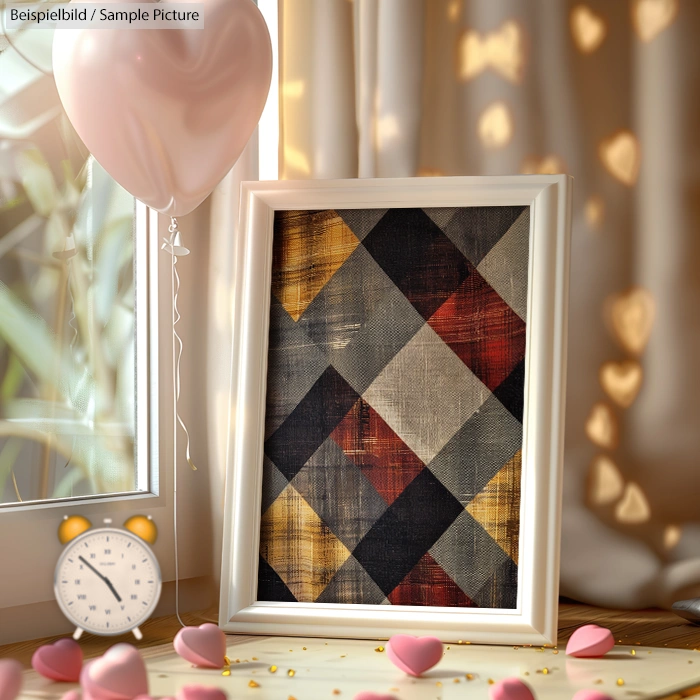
4 h 52 min
